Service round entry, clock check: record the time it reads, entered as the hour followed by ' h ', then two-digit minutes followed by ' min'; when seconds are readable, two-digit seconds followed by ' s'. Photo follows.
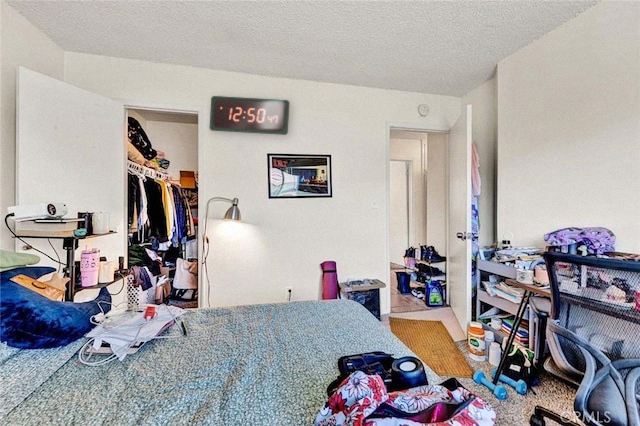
12 h 50 min
